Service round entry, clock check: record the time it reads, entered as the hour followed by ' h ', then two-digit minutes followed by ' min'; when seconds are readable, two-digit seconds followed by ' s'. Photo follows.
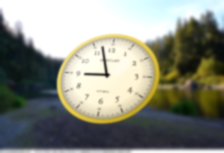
8 h 57 min
